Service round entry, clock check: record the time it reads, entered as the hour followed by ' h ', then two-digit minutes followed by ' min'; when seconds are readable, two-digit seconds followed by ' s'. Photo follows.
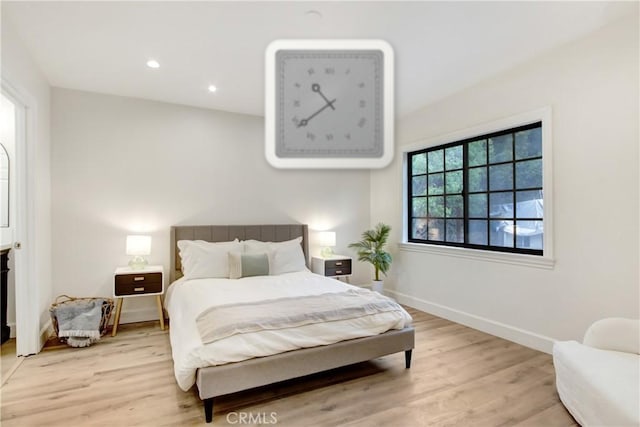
10 h 39 min
